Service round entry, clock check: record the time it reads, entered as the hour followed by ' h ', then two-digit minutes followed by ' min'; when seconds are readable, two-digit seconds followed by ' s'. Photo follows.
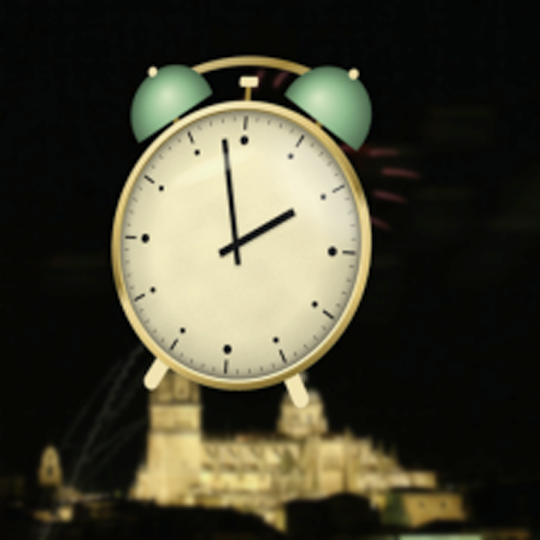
1 h 58 min
